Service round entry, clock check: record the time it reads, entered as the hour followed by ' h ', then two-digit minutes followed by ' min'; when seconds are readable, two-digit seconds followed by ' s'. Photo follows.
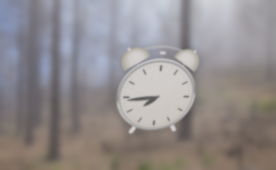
7 h 44 min
